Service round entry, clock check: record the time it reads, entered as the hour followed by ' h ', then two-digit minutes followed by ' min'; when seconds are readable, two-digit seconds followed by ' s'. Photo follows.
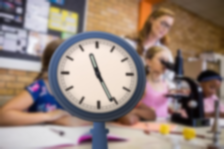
11 h 26 min
